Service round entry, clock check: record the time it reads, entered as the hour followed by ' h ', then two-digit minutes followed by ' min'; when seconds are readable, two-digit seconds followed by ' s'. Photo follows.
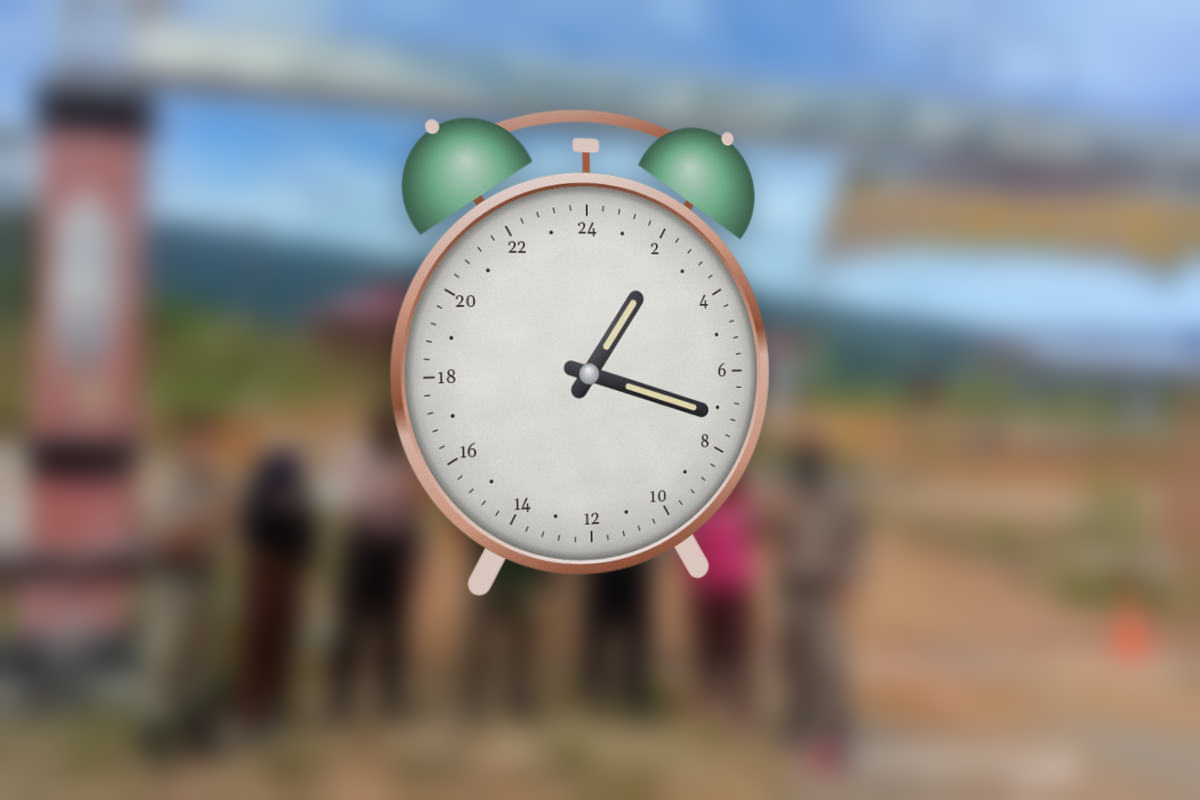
2 h 18 min
